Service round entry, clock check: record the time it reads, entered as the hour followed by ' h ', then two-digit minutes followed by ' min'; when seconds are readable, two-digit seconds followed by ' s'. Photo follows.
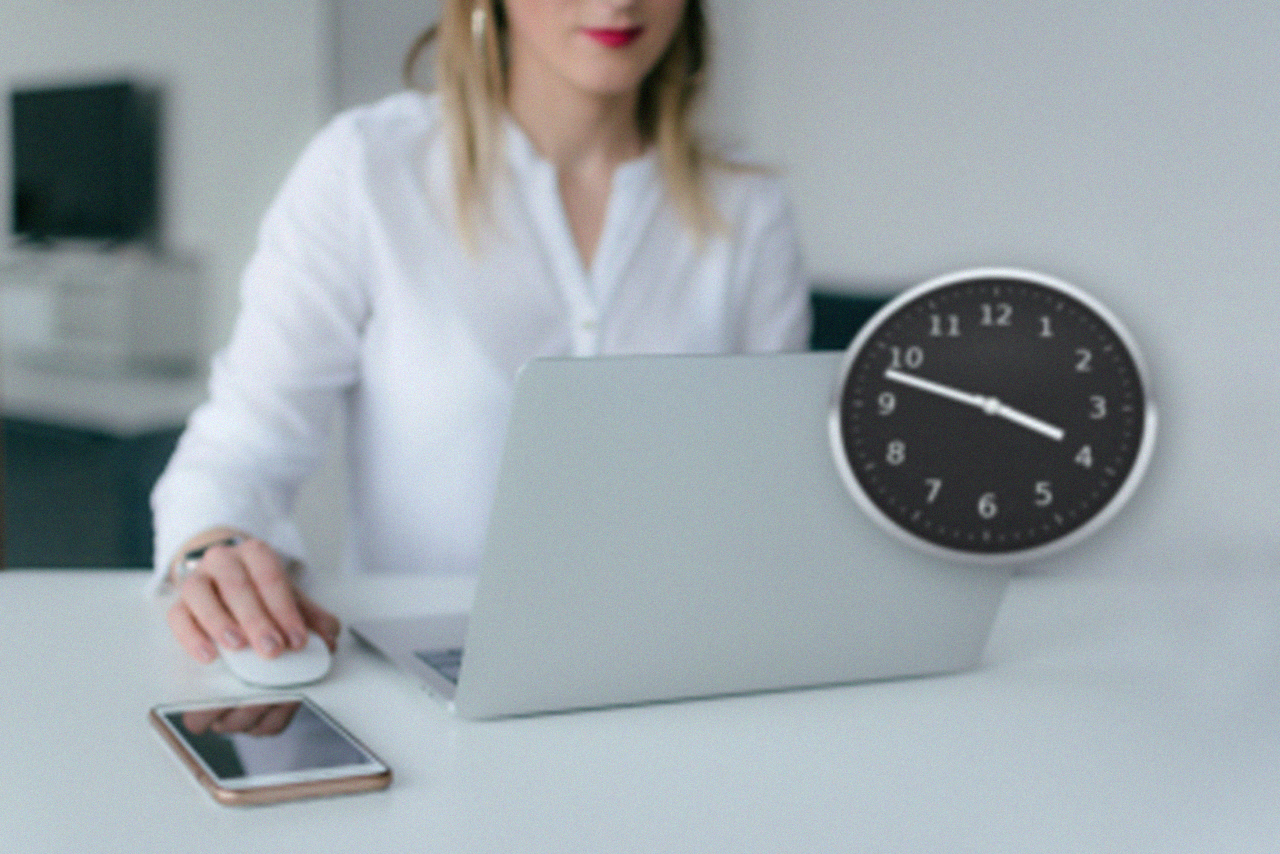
3 h 48 min
